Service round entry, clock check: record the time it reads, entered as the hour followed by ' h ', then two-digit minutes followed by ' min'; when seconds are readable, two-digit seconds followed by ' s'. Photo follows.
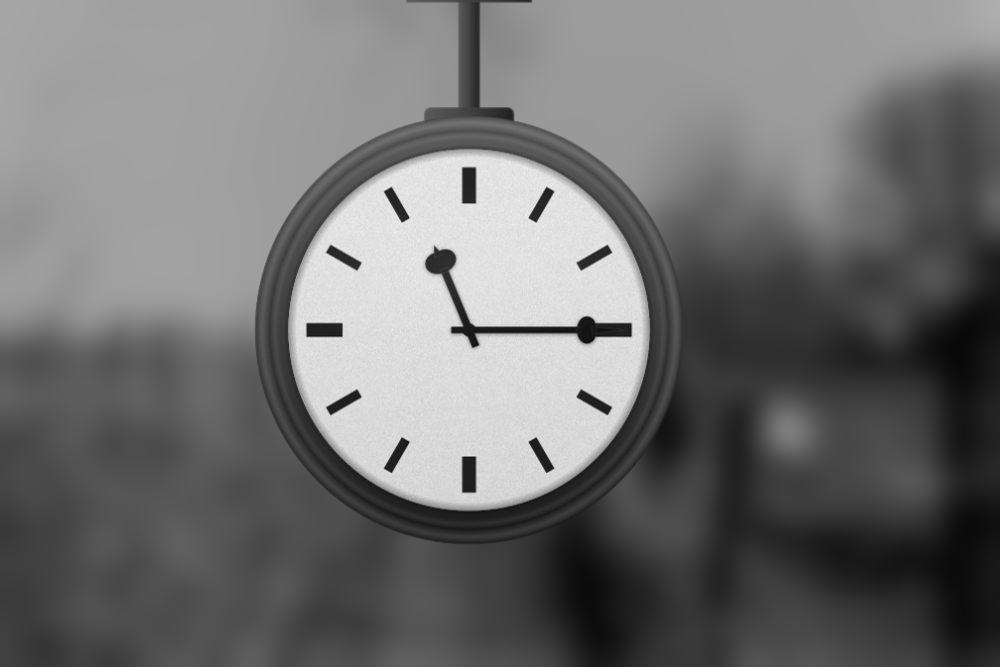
11 h 15 min
